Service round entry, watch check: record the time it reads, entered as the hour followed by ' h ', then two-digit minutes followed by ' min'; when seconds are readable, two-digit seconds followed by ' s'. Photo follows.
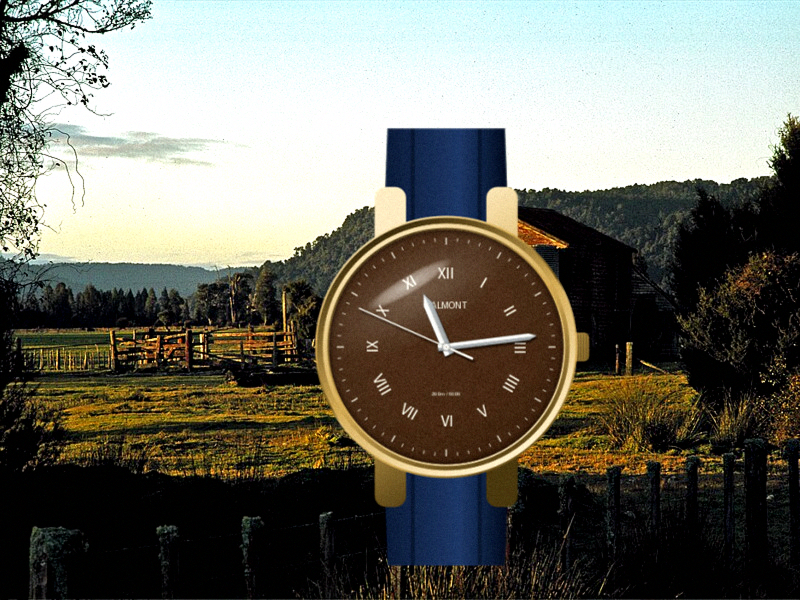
11 h 13 min 49 s
